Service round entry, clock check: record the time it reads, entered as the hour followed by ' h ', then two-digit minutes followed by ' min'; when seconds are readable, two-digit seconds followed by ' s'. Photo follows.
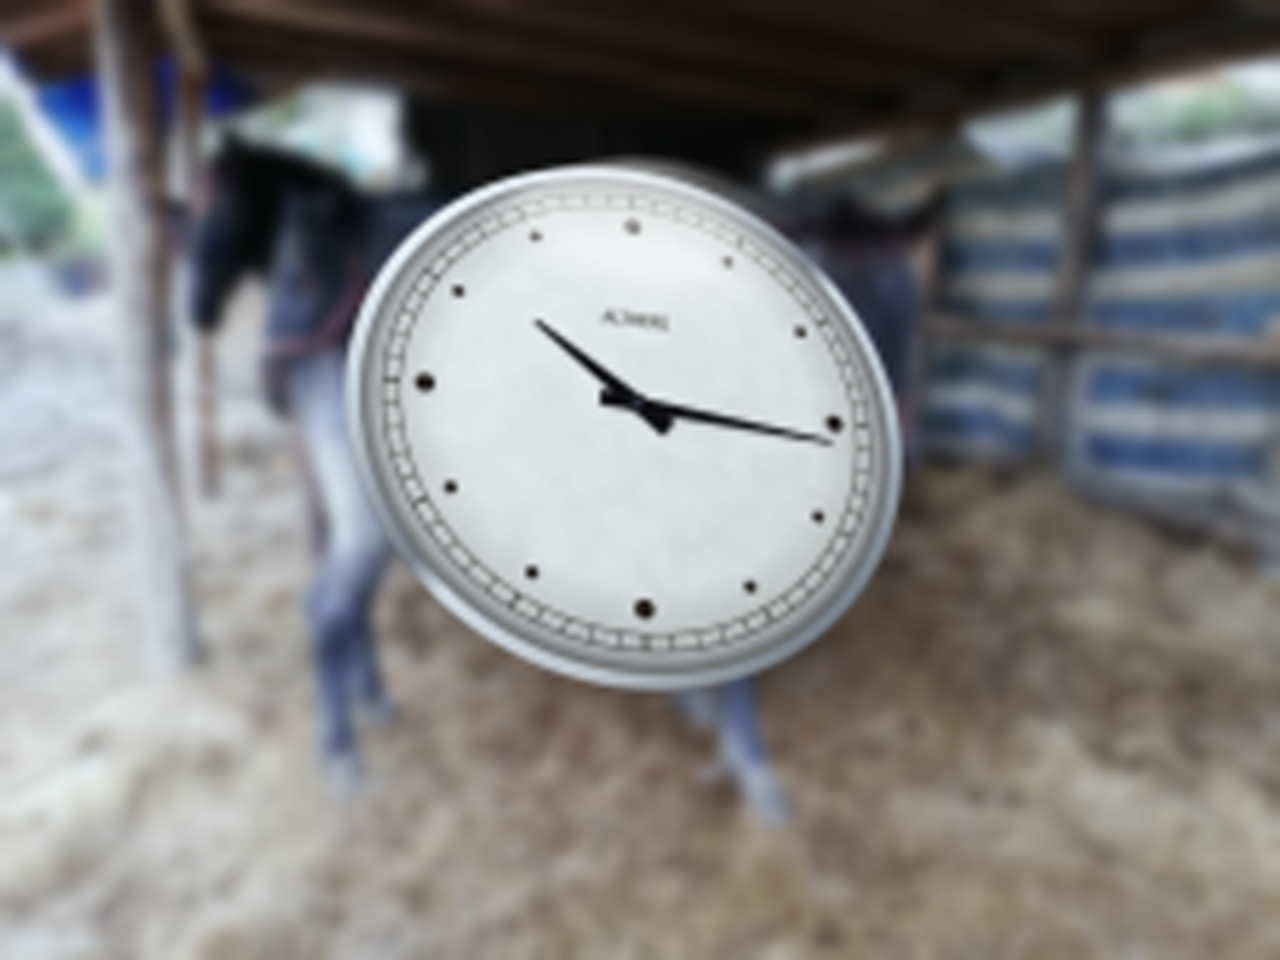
10 h 16 min
